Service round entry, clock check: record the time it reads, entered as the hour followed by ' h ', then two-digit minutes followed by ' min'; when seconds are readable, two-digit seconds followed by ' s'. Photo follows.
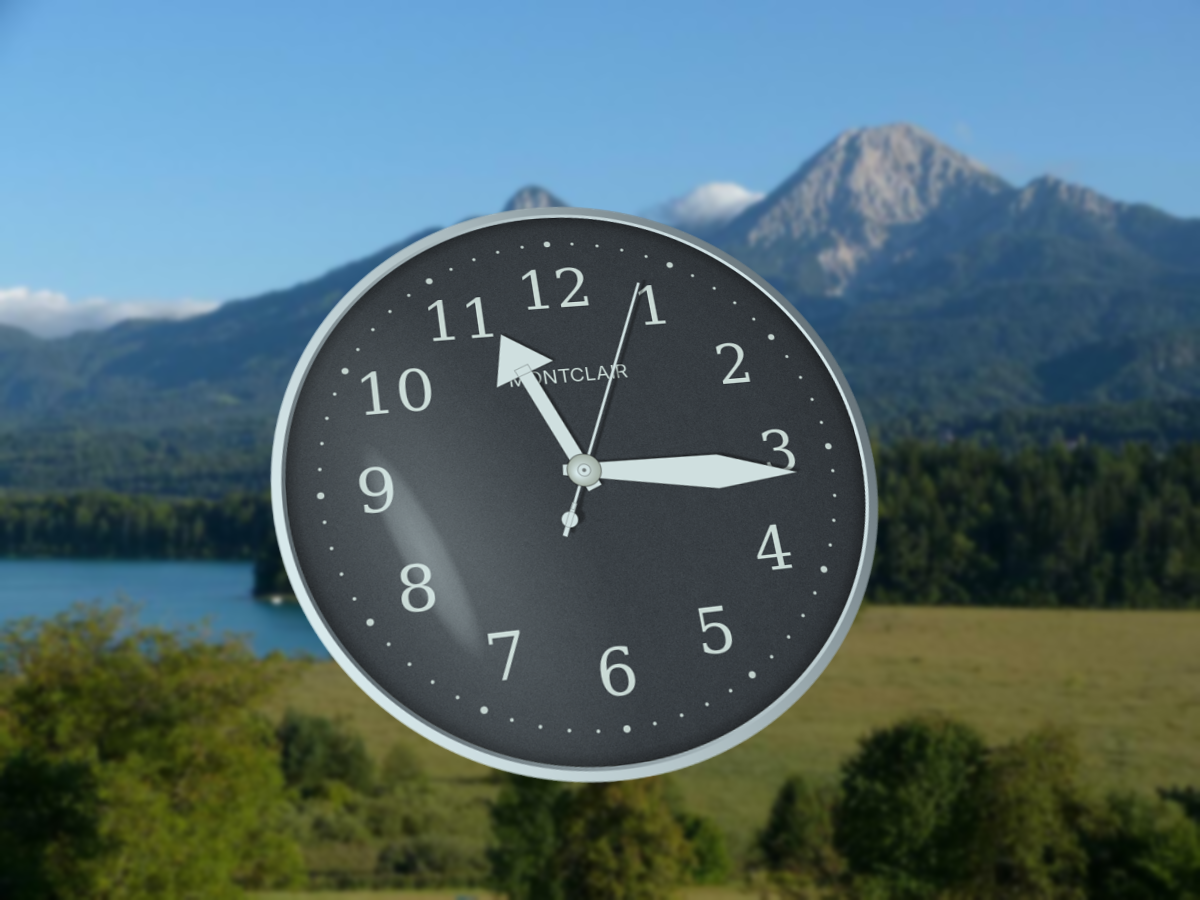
11 h 16 min 04 s
